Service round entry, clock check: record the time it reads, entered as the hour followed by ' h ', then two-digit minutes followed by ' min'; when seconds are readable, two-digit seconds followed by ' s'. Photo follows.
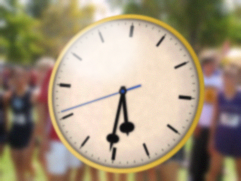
5 h 30 min 41 s
